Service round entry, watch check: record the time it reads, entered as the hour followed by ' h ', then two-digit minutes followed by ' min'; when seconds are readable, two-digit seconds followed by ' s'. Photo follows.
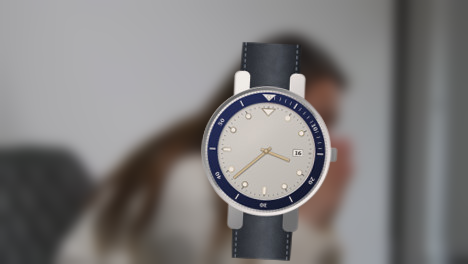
3 h 38 min
